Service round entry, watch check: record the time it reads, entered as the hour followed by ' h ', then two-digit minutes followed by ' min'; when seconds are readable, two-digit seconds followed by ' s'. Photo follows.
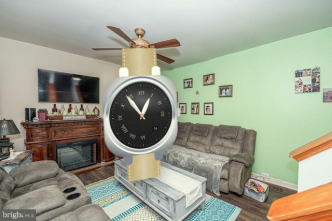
12 h 54 min
